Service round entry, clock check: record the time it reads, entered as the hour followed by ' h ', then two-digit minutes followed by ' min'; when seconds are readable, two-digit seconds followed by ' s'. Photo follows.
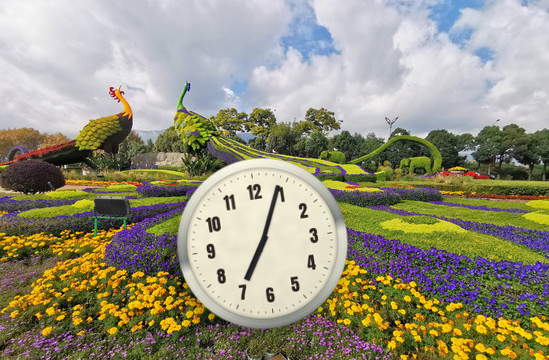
7 h 04 min
